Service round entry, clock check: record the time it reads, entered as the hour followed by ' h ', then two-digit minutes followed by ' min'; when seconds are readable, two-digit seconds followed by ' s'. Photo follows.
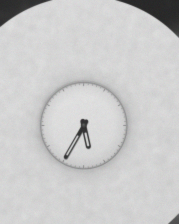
5 h 35 min
